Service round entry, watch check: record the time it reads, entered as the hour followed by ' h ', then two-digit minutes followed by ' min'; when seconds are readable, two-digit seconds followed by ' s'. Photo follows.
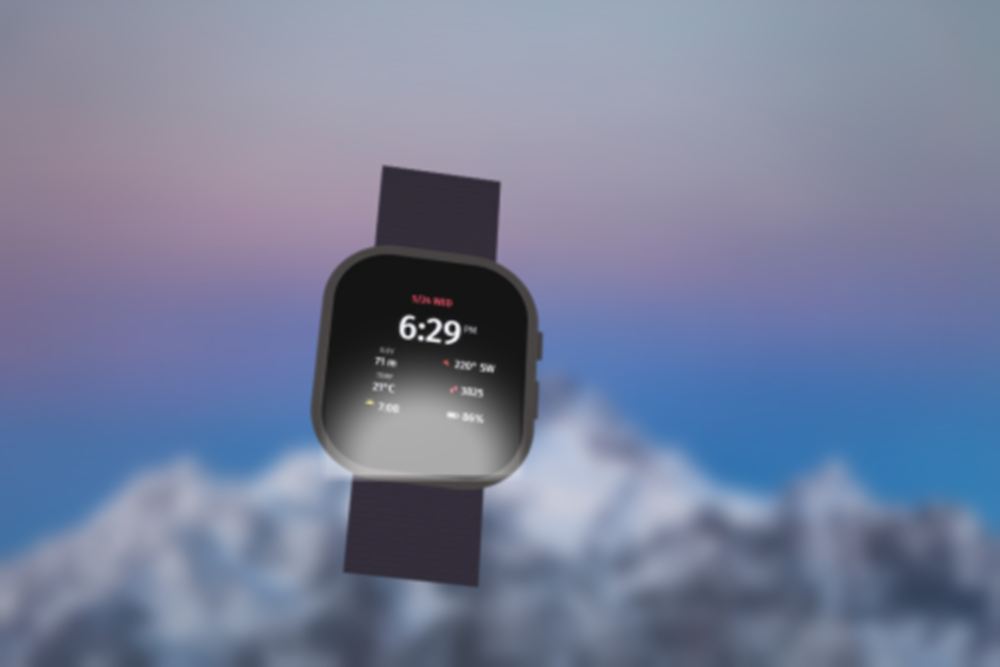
6 h 29 min
